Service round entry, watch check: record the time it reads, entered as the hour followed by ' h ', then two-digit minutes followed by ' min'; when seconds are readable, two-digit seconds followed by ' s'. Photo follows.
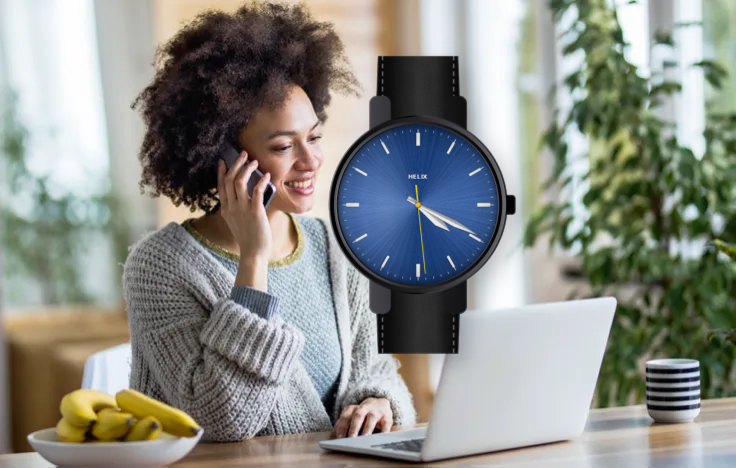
4 h 19 min 29 s
